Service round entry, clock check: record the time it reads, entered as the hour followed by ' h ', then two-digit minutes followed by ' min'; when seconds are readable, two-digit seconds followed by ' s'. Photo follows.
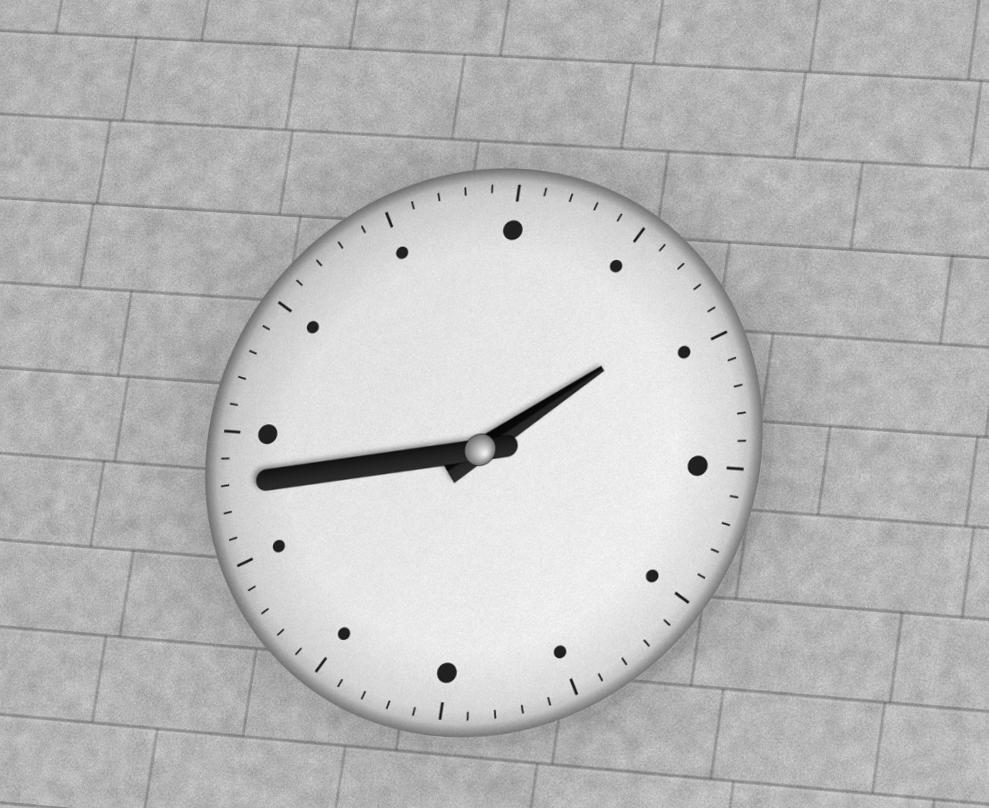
1 h 43 min
